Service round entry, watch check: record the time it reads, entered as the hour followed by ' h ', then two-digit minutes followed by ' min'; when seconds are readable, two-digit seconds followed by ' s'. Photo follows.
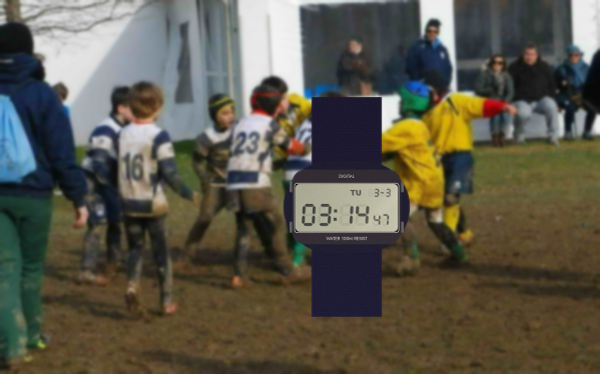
3 h 14 min 47 s
